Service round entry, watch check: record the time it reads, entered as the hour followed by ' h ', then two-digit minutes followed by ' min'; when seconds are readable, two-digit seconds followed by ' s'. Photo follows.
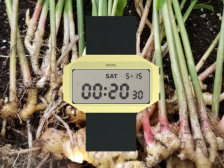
0 h 20 min 30 s
